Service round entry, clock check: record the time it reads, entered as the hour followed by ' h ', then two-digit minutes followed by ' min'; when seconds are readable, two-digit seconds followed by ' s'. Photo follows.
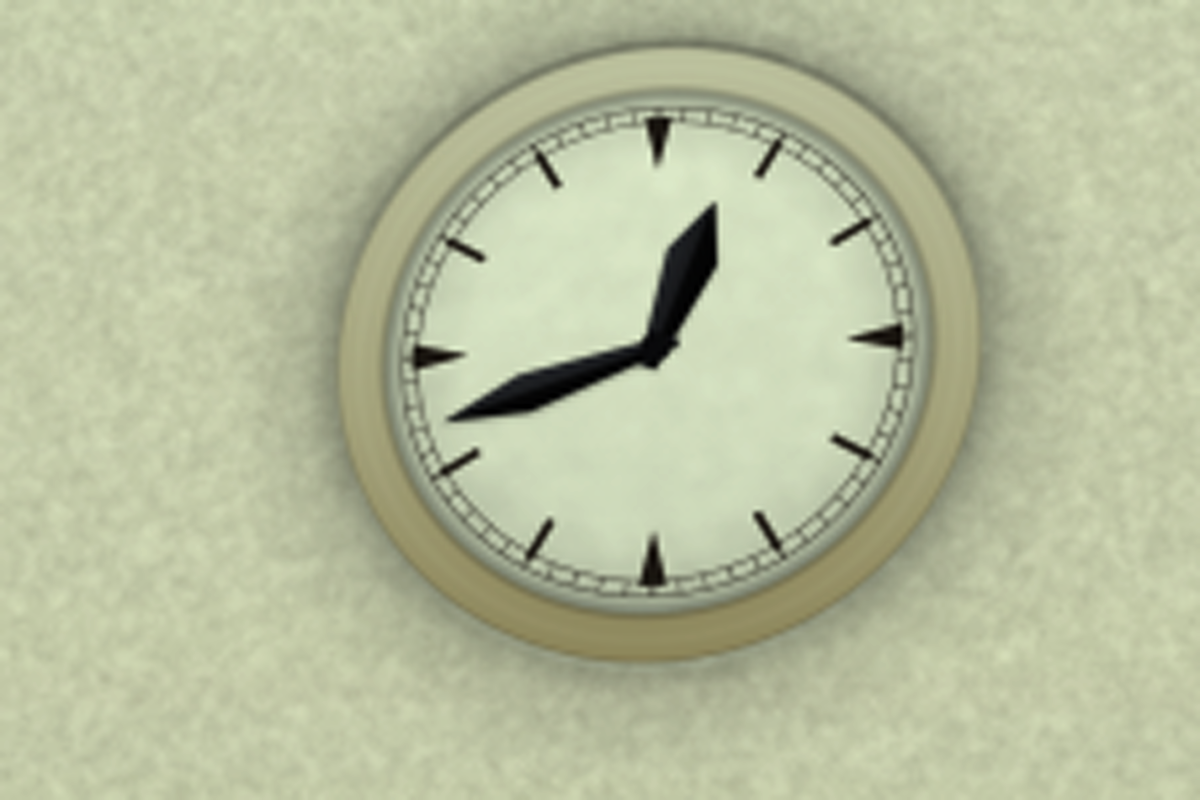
12 h 42 min
